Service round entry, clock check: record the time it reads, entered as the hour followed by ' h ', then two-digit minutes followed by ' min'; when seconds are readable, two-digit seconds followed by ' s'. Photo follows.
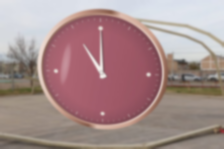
11 h 00 min
